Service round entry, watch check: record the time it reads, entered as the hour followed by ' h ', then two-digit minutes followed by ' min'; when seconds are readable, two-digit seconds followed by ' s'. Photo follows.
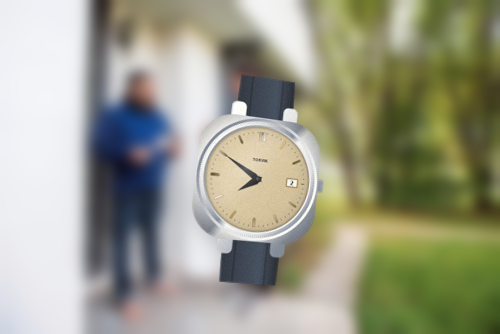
7 h 50 min
